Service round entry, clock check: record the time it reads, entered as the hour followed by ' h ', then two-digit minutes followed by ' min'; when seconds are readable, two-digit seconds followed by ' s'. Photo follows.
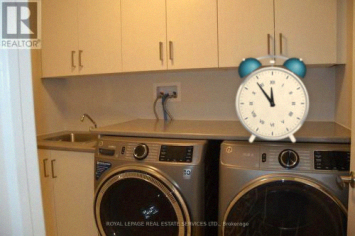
11 h 54 min
